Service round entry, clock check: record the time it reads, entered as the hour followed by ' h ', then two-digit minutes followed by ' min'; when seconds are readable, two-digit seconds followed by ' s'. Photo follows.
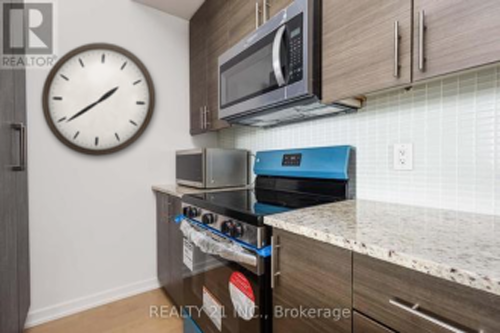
1 h 39 min
